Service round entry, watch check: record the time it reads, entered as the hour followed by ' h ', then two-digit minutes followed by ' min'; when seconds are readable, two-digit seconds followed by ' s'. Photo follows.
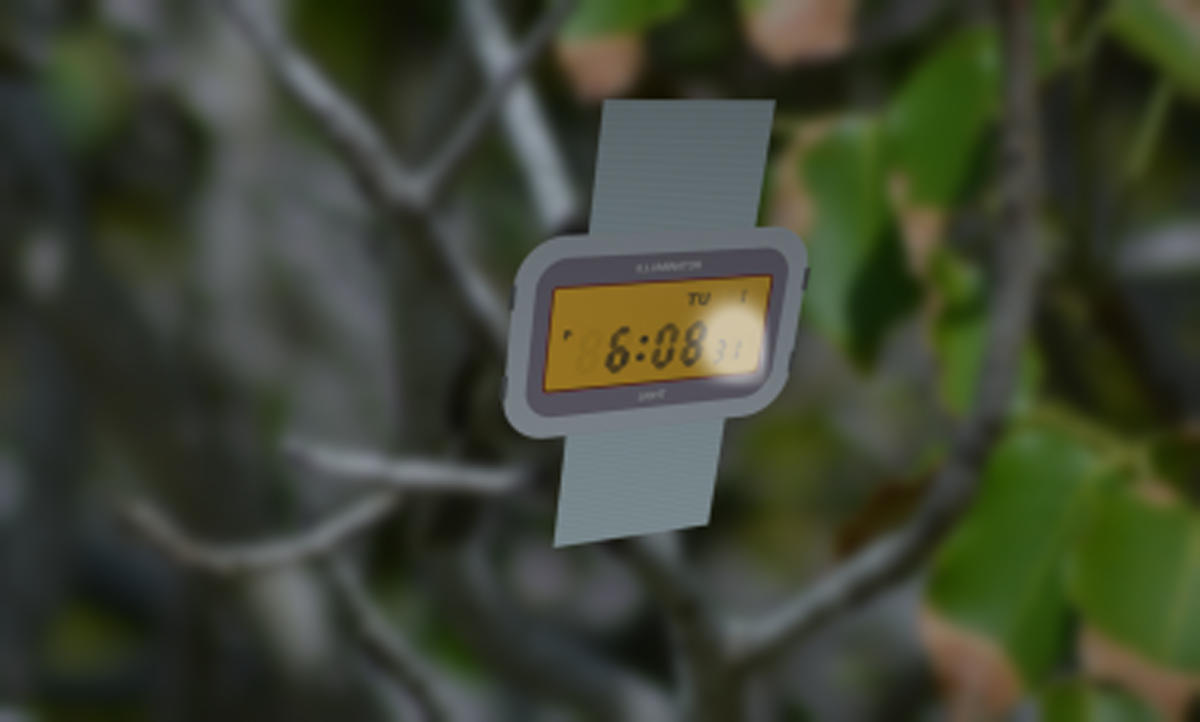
6 h 08 min 31 s
